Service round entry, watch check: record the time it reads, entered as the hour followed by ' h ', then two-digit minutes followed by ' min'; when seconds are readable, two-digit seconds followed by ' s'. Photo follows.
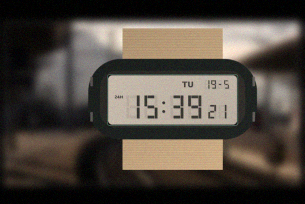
15 h 39 min 21 s
